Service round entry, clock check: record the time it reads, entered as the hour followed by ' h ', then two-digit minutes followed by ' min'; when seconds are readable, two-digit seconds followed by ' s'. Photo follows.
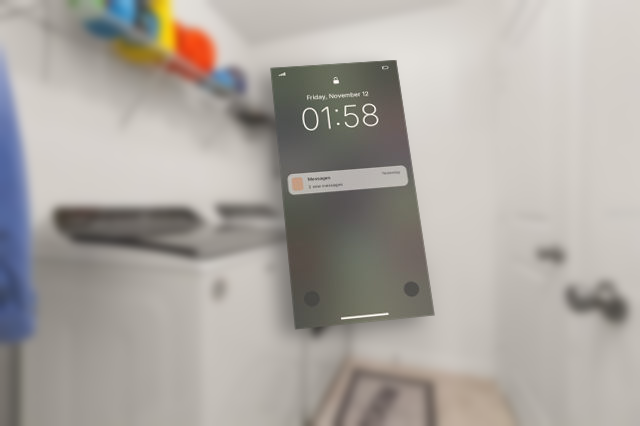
1 h 58 min
